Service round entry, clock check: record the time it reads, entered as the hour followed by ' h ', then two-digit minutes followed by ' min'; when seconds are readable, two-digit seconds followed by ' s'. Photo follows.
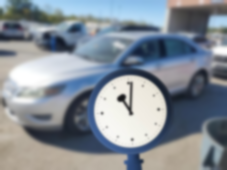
11 h 01 min
